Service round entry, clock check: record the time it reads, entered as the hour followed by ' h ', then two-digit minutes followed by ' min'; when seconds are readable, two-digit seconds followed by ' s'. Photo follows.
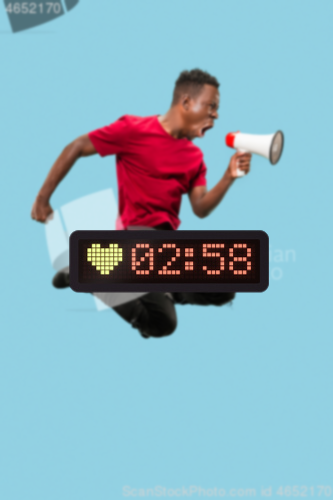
2 h 58 min
